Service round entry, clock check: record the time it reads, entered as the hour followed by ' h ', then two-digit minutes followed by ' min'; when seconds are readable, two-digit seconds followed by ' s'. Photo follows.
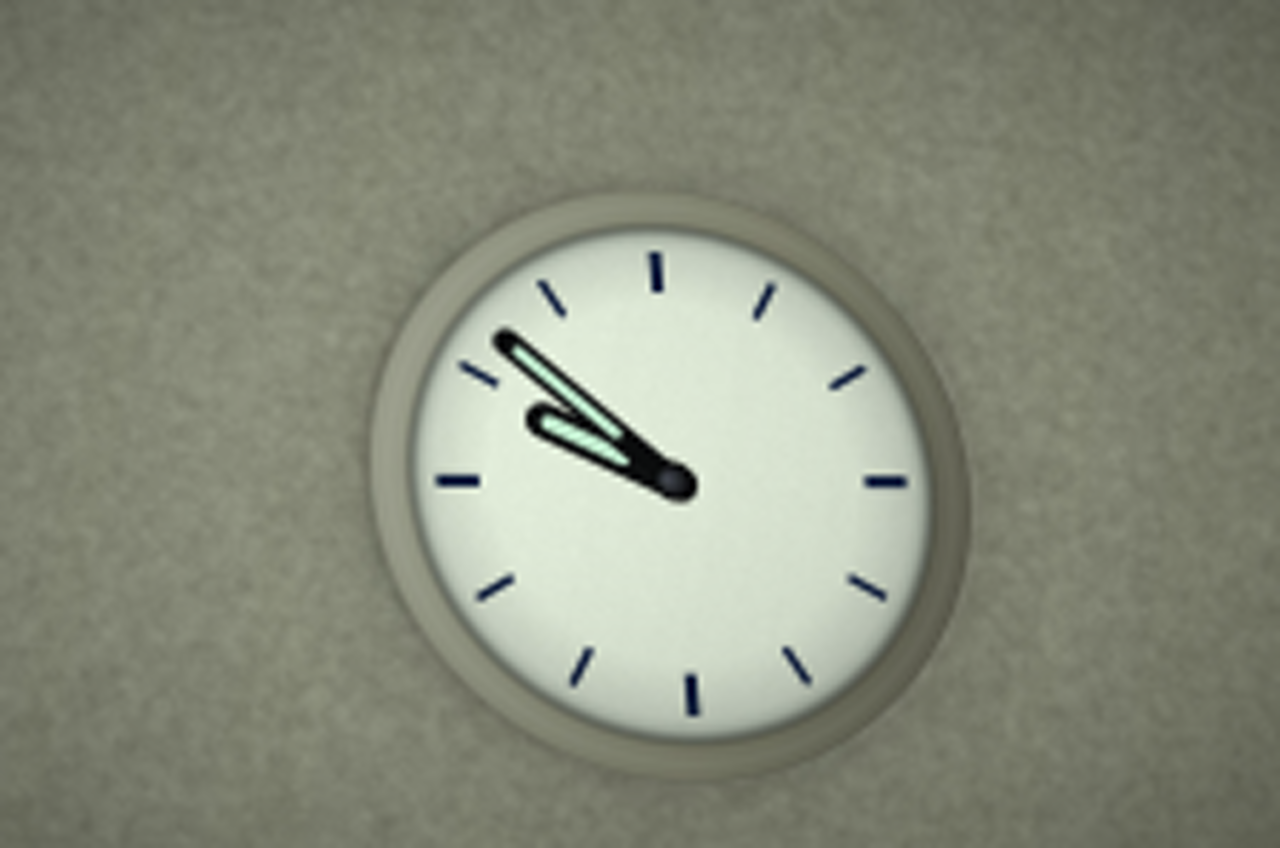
9 h 52 min
